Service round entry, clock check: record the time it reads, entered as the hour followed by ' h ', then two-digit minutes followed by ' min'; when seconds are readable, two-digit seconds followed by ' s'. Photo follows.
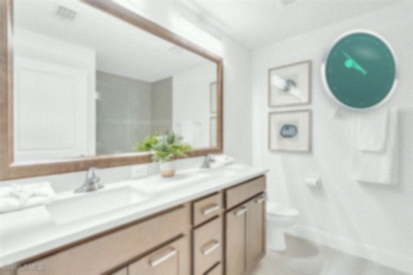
9 h 52 min
